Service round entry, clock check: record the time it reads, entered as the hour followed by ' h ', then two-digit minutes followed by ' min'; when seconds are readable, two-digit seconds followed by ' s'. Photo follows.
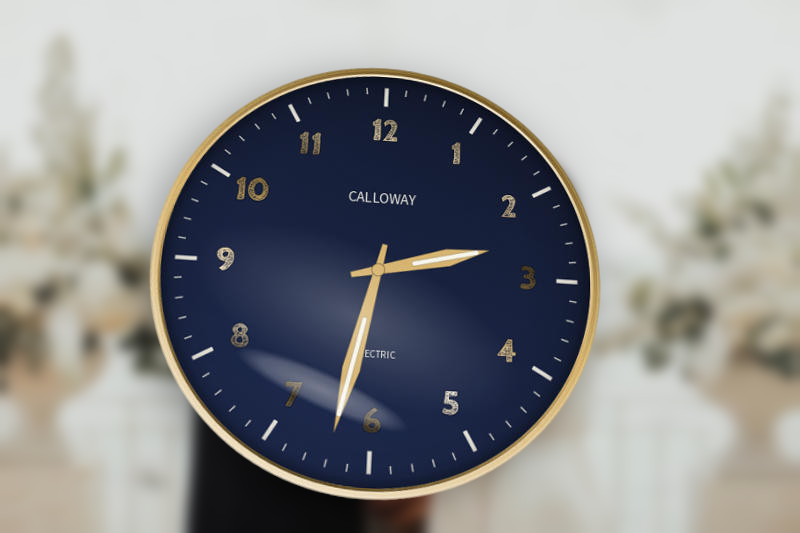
2 h 32 min
